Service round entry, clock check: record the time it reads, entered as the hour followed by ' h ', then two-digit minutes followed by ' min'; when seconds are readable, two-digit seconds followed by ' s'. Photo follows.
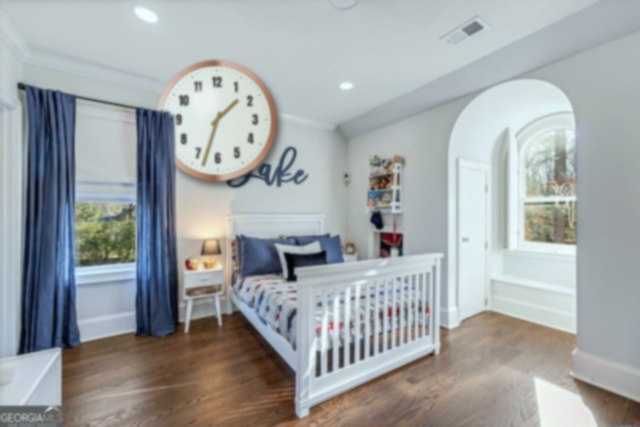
1 h 33 min
